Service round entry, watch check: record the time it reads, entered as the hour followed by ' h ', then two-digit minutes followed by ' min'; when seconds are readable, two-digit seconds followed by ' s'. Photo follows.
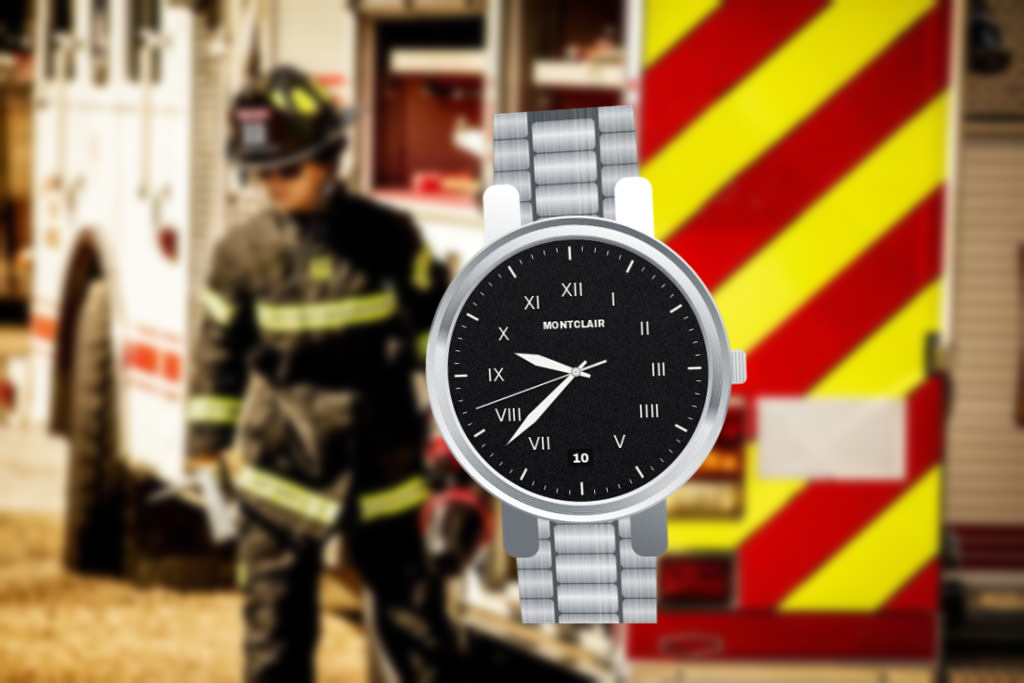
9 h 37 min 42 s
